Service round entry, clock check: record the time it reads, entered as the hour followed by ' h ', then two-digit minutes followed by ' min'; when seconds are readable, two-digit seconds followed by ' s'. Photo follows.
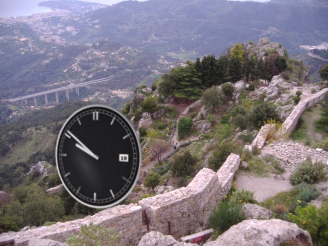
9 h 51 min
